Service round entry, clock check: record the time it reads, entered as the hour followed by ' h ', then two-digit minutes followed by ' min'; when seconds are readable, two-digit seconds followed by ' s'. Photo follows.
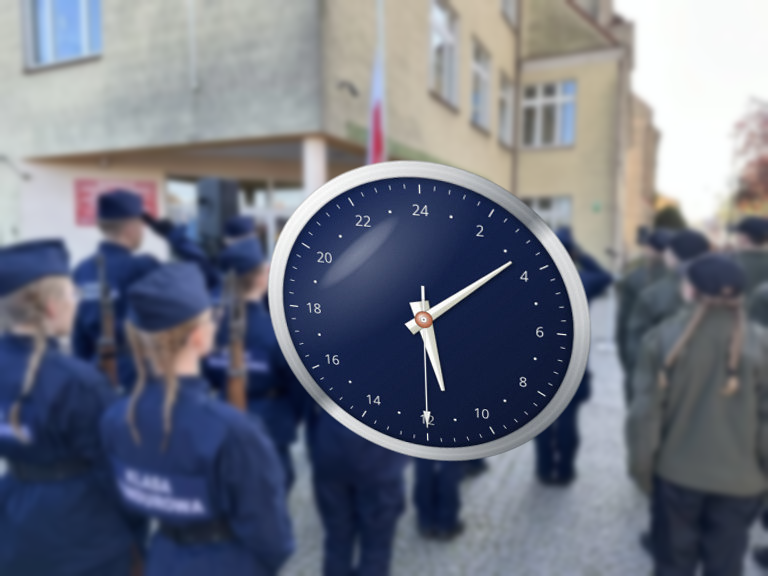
11 h 08 min 30 s
